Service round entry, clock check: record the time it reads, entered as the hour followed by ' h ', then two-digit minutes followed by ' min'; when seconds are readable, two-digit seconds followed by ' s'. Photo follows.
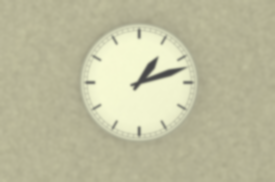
1 h 12 min
